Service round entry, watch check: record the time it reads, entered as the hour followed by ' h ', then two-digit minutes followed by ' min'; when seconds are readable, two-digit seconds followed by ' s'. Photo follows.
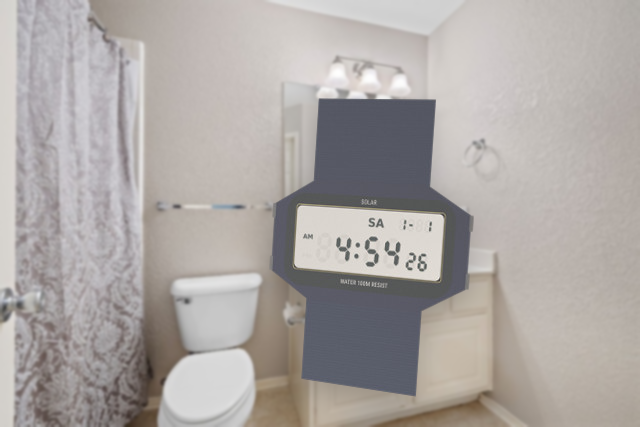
4 h 54 min 26 s
